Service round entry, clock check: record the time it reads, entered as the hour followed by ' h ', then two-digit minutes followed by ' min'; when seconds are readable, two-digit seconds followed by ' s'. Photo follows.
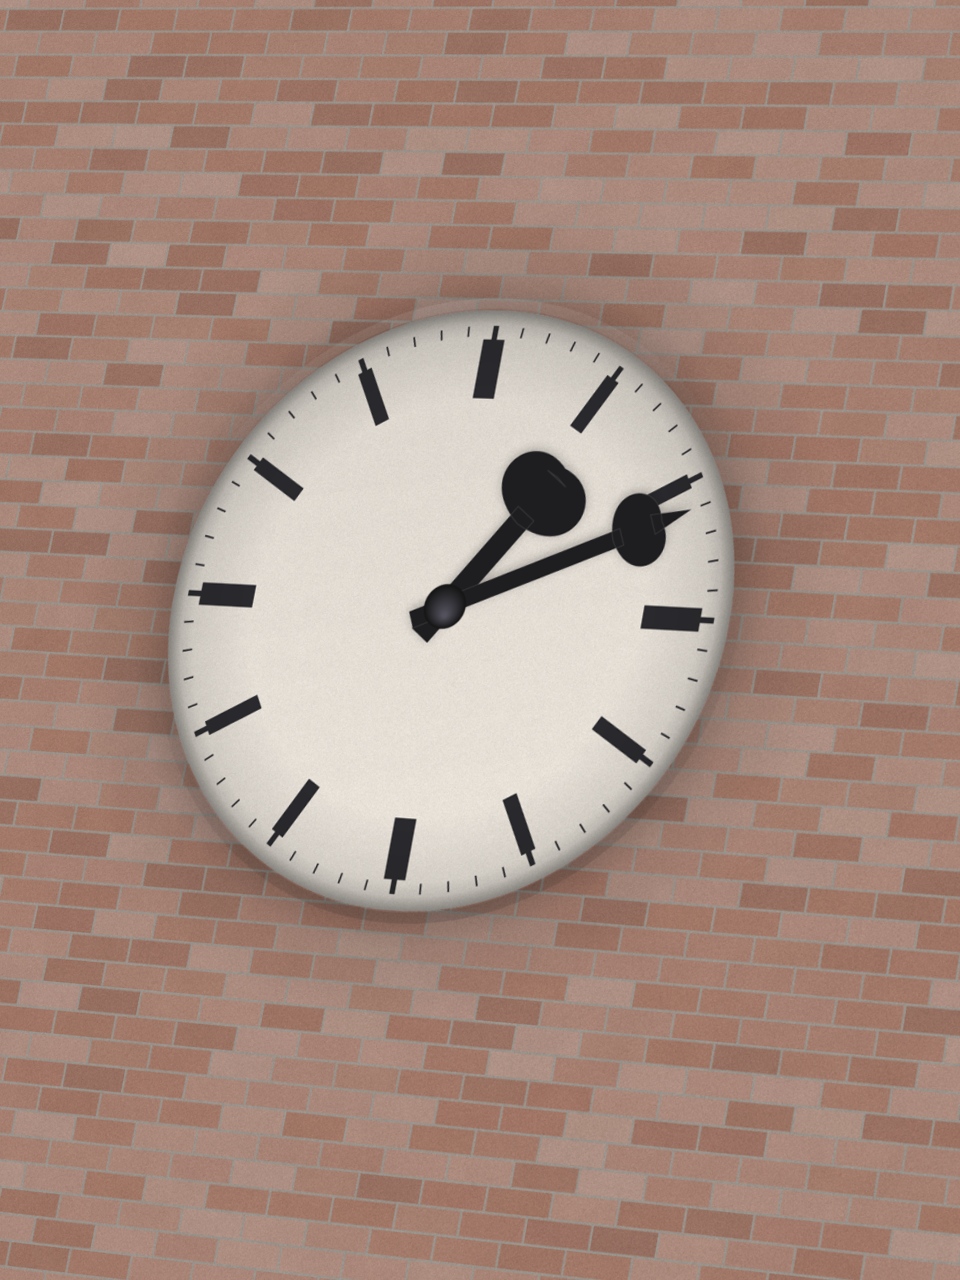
1 h 11 min
